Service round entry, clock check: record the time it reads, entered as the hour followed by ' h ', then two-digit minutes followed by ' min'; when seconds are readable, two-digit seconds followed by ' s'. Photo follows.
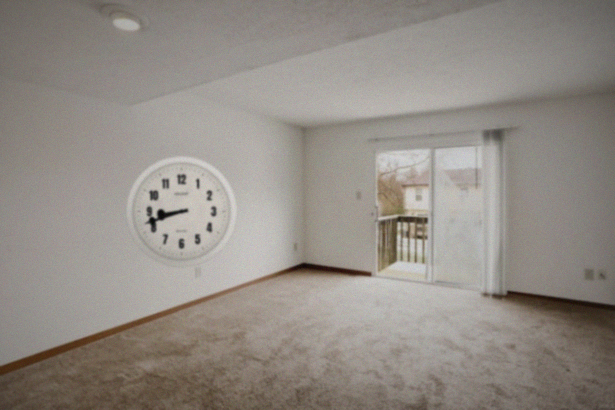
8 h 42 min
